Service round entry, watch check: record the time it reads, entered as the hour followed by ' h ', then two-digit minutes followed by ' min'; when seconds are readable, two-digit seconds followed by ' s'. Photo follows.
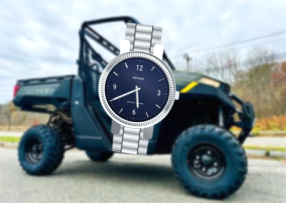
5 h 40 min
